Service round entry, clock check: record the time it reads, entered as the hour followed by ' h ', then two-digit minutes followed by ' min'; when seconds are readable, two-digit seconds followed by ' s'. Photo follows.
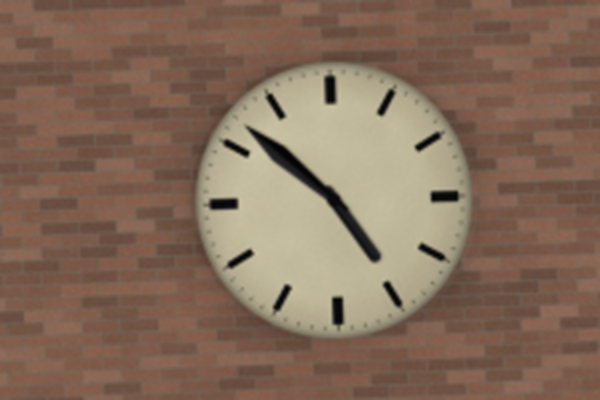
4 h 52 min
